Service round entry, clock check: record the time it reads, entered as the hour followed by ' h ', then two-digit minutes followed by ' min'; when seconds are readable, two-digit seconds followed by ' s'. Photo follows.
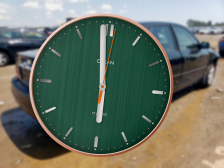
5 h 59 min 01 s
